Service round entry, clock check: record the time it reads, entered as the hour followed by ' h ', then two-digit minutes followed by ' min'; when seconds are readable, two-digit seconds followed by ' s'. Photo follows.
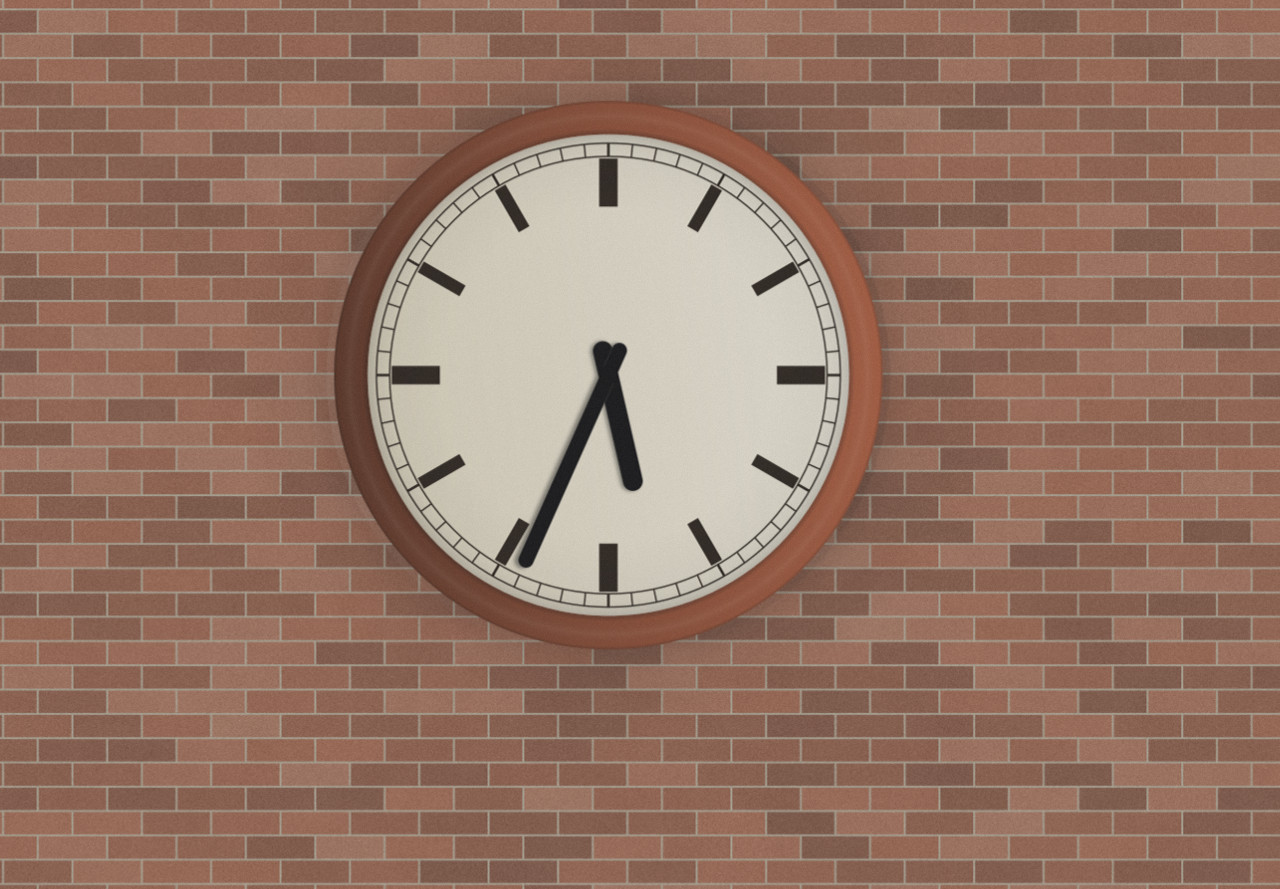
5 h 34 min
